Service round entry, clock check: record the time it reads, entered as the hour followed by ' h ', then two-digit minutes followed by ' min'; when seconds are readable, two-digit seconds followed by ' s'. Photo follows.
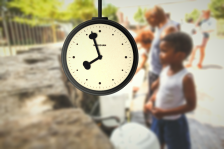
7 h 57 min
